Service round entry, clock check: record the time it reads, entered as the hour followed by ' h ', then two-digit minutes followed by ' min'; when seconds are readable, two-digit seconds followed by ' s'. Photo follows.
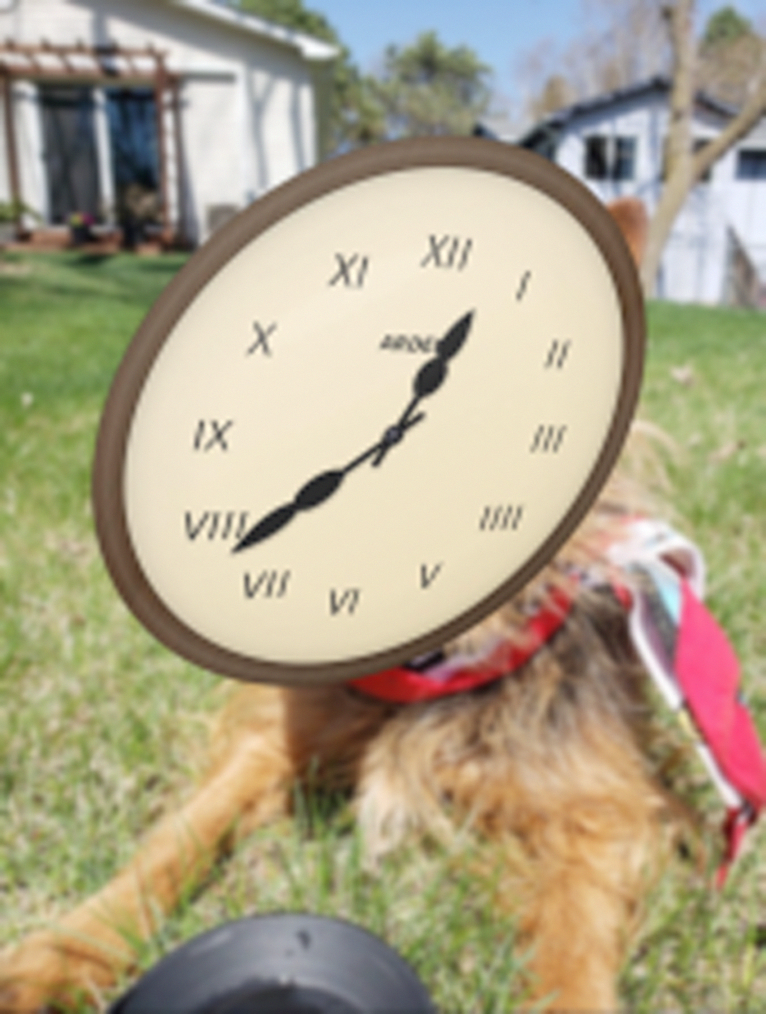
12 h 38 min
